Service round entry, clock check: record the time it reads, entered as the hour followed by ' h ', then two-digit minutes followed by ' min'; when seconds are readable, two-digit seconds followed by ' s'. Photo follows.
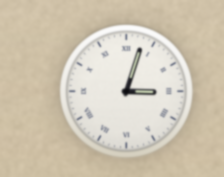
3 h 03 min
